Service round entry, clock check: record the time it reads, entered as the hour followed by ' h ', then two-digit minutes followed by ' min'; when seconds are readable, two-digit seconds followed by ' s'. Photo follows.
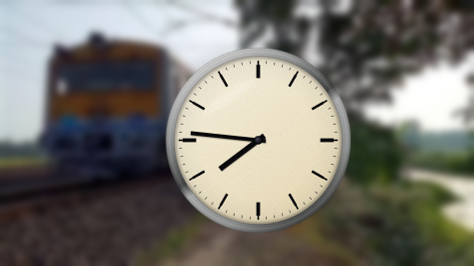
7 h 46 min
